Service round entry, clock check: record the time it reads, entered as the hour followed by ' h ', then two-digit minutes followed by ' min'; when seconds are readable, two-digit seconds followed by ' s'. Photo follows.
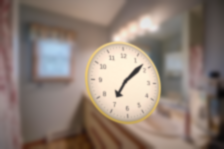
7 h 08 min
